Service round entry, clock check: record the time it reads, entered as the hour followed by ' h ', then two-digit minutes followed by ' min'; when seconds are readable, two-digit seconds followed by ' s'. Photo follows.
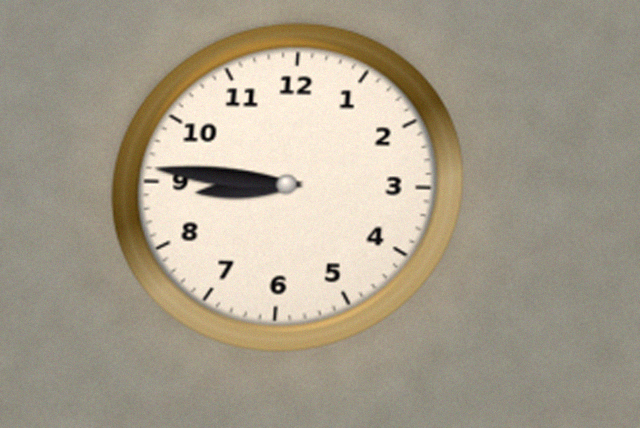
8 h 46 min
